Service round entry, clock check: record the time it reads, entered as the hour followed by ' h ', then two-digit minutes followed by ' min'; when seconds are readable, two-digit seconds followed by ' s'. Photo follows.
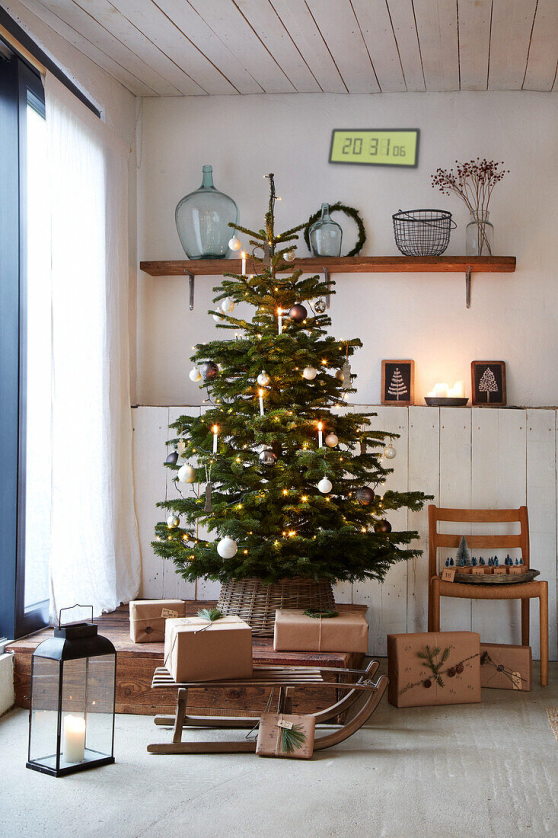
20 h 31 min 06 s
